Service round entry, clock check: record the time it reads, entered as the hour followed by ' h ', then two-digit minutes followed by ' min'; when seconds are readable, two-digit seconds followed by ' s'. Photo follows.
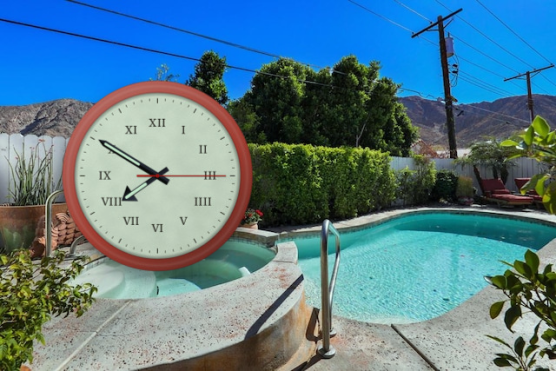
7 h 50 min 15 s
